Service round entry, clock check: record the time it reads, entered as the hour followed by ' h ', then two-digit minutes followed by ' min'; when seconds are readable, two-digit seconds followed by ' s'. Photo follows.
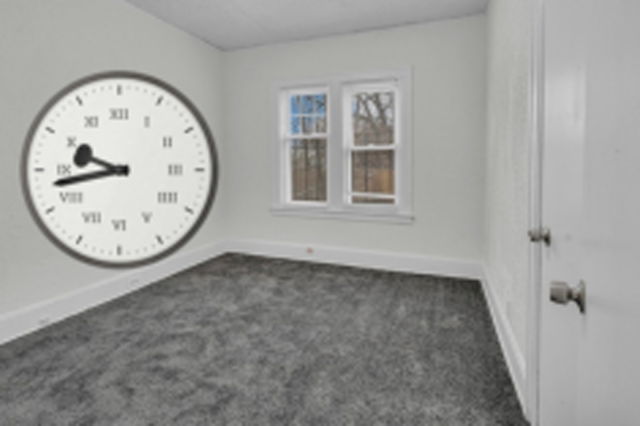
9 h 43 min
